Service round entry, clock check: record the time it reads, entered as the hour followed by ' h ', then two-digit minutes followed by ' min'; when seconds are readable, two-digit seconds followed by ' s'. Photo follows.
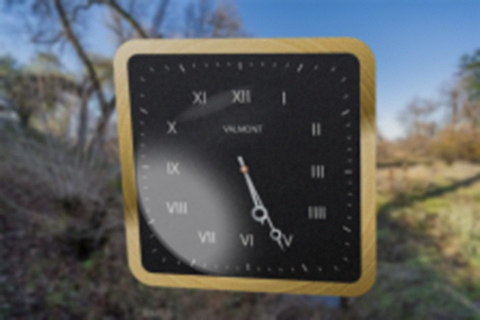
5 h 26 min
